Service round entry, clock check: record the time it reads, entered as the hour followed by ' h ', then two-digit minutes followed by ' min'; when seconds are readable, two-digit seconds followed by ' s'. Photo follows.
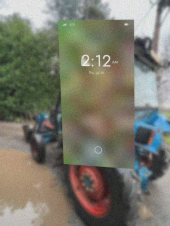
2 h 12 min
